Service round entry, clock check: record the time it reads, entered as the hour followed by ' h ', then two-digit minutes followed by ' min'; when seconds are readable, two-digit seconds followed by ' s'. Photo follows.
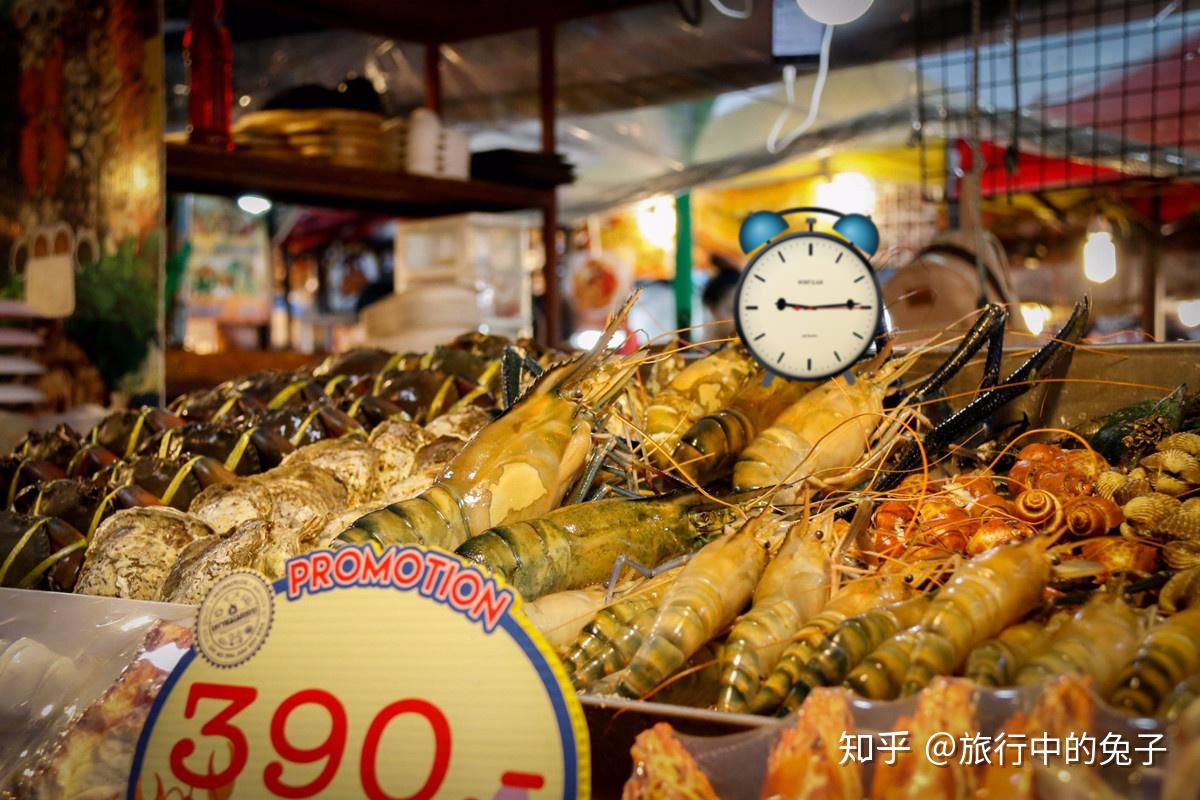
9 h 14 min 15 s
